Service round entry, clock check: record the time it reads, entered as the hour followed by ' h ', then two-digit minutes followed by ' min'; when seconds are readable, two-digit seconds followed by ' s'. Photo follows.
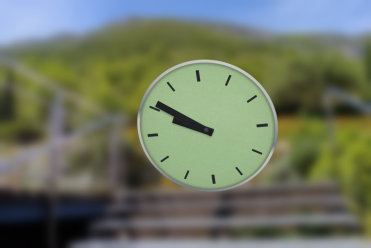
9 h 51 min
